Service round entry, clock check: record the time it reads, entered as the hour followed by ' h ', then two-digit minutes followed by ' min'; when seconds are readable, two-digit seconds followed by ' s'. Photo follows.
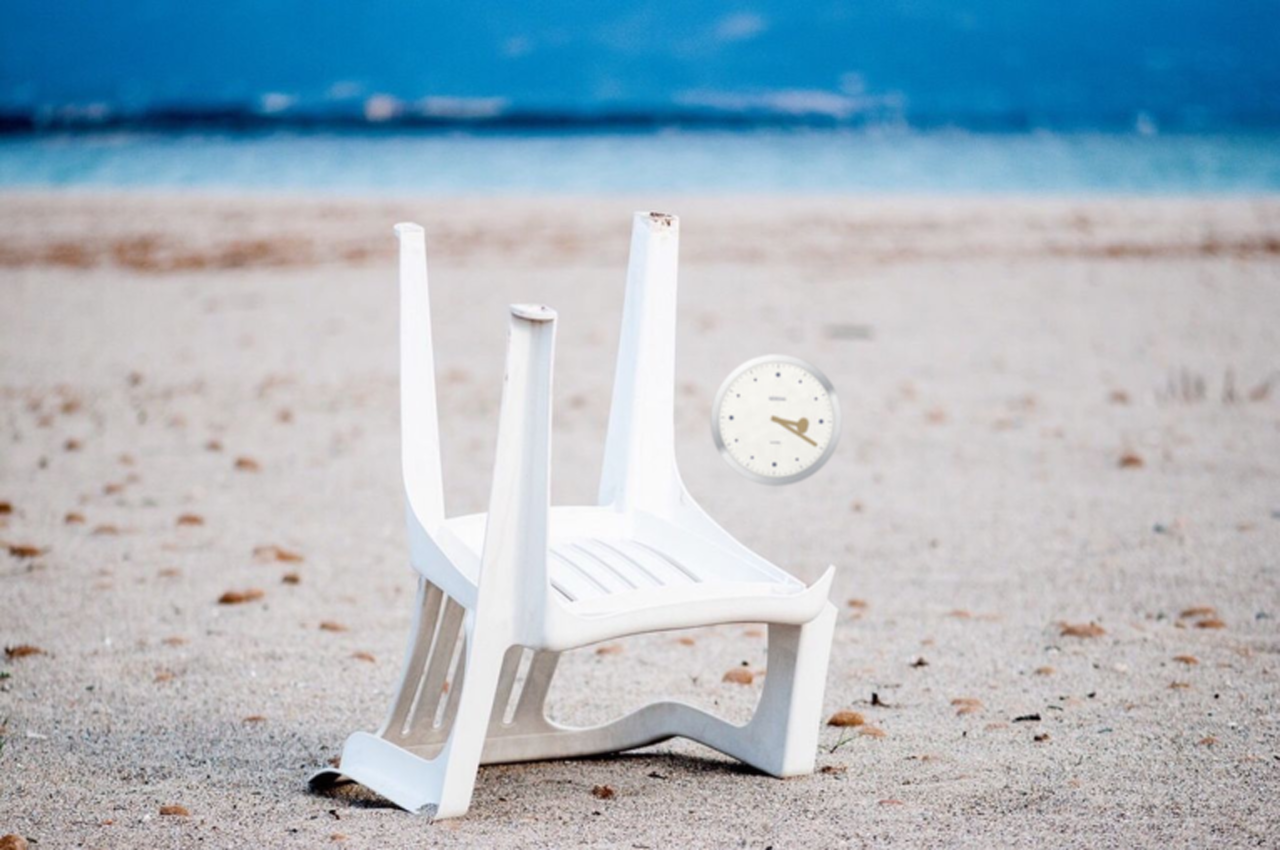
3 h 20 min
